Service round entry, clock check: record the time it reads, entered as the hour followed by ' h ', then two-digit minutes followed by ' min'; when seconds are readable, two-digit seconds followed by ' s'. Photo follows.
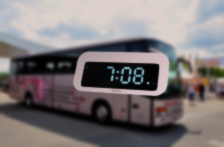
7 h 08 min
